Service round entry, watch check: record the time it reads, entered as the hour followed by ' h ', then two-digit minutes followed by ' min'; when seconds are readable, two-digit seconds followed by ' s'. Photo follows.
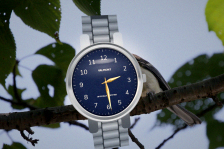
2 h 29 min
